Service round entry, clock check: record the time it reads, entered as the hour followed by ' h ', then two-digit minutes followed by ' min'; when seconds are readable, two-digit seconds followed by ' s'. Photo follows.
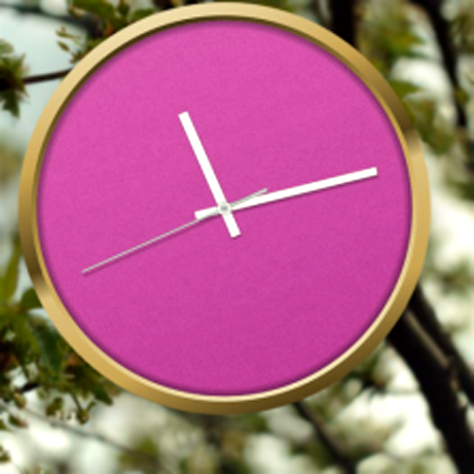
11 h 12 min 41 s
